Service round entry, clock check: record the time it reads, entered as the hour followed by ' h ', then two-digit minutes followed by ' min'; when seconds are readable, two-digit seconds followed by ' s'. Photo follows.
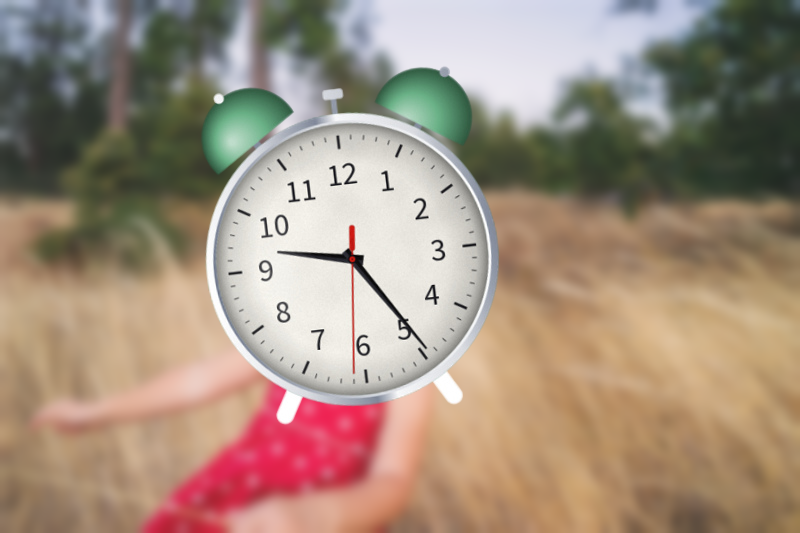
9 h 24 min 31 s
